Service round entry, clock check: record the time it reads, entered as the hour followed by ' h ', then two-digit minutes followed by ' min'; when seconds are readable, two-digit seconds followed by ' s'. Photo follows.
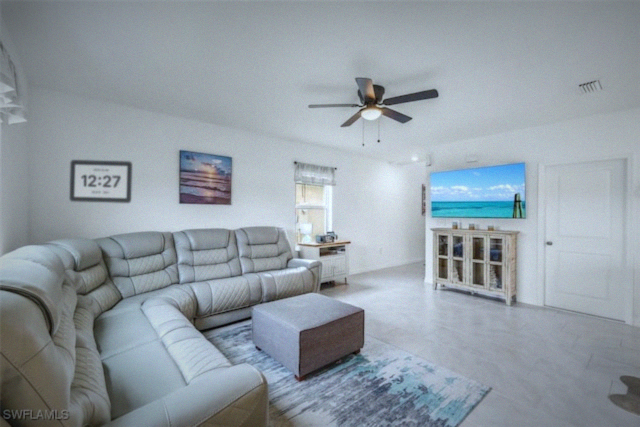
12 h 27 min
